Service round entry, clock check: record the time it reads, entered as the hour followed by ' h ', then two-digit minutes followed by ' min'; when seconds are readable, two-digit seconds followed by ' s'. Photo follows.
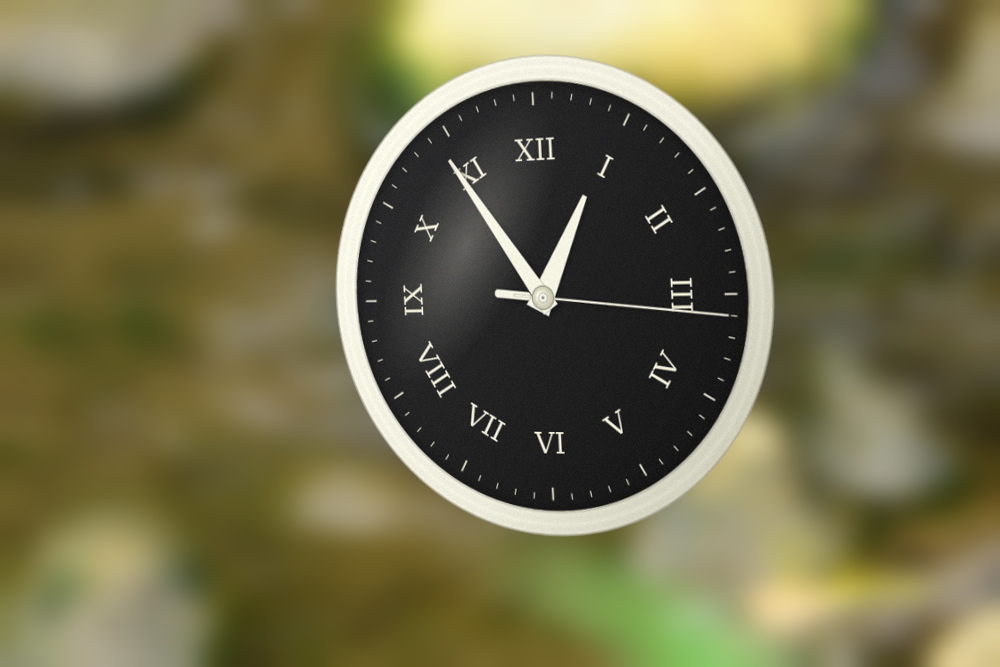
12 h 54 min 16 s
